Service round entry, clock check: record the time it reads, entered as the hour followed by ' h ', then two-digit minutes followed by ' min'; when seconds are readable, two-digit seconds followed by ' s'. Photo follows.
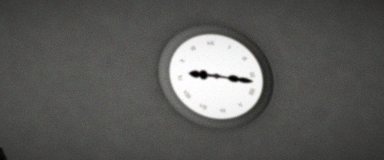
9 h 17 min
